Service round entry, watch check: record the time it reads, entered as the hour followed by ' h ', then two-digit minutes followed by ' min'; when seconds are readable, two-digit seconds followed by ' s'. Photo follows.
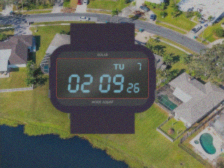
2 h 09 min 26 s
